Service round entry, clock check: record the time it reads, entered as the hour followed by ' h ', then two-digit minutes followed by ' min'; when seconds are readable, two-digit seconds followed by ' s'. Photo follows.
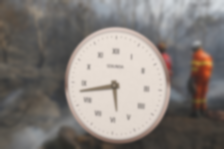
5 h 43 min
